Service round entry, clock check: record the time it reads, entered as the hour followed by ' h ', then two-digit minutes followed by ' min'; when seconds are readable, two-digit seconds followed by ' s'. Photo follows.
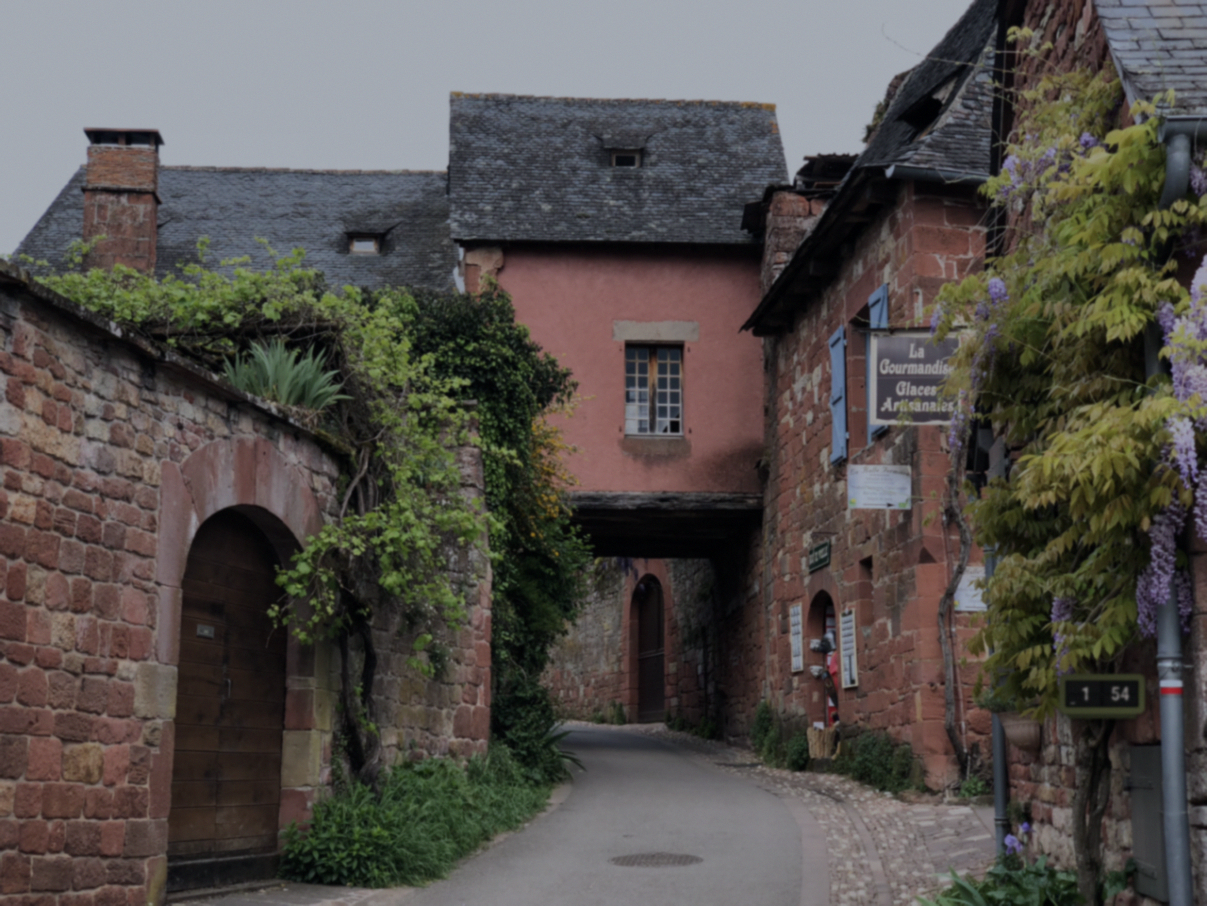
1 h 54 min
